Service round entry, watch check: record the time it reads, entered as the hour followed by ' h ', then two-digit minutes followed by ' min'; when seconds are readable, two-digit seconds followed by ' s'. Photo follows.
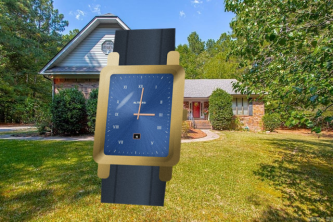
3 h 01 min
